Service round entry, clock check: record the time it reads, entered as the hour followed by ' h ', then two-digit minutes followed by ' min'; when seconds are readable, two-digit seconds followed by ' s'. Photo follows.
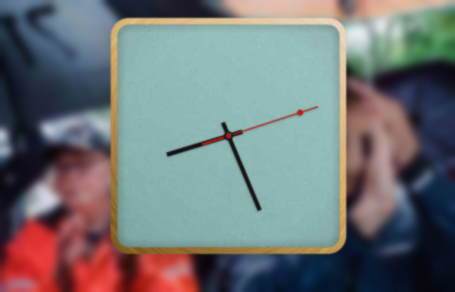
8 h 26 min 12 s
